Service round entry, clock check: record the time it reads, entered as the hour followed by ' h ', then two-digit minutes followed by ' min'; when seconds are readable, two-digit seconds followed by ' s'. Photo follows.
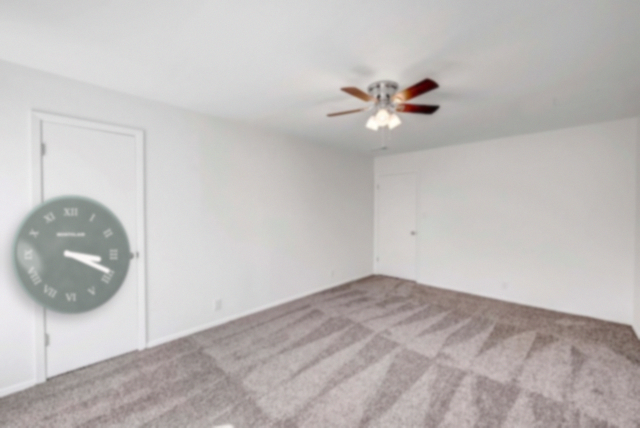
3 h 19 min
